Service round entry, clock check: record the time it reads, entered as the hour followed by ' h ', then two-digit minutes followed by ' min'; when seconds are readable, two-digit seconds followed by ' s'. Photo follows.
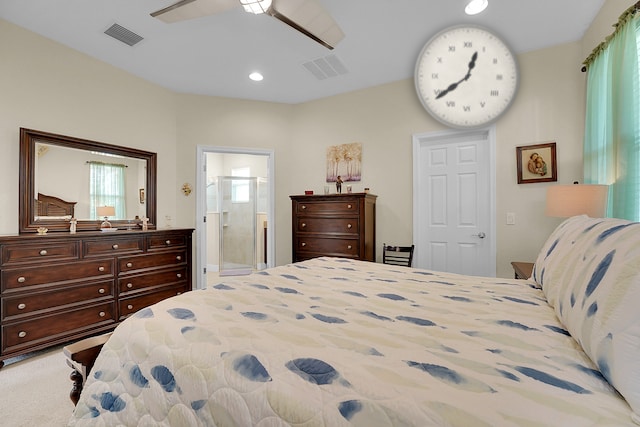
12 h 39 min
